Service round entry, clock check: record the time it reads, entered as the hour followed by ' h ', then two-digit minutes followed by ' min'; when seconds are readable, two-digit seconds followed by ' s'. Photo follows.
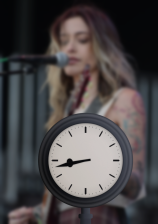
8 h 43 min
